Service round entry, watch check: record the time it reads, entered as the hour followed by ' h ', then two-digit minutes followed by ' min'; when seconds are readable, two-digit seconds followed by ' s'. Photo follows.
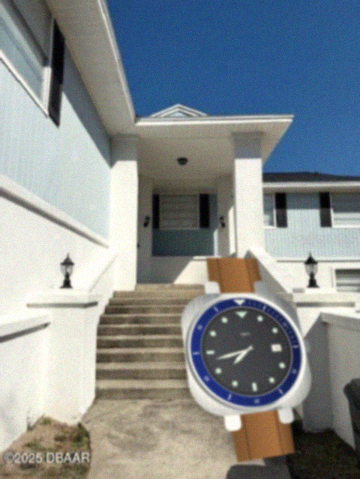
7 h 43 min
